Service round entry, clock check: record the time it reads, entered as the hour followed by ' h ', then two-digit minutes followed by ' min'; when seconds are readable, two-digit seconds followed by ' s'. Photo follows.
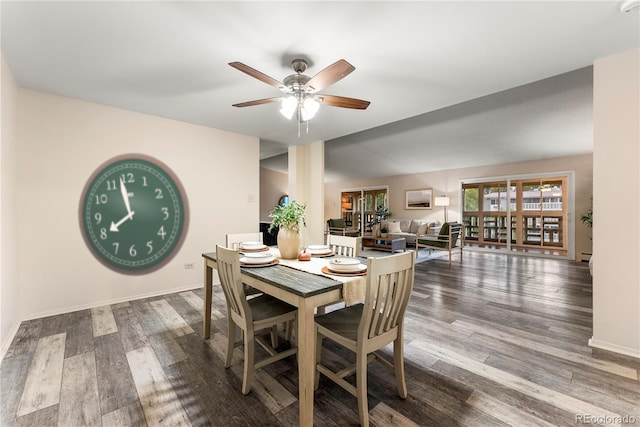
7 h 58 min
